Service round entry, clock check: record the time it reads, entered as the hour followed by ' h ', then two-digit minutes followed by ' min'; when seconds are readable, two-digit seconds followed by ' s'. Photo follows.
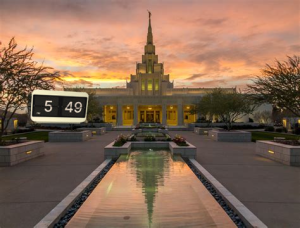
5 h 49 min
